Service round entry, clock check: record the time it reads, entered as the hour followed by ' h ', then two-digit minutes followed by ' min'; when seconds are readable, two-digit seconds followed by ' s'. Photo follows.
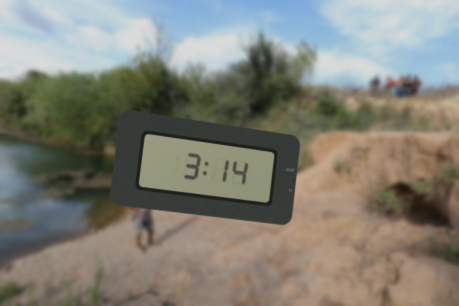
3 h 14 min
